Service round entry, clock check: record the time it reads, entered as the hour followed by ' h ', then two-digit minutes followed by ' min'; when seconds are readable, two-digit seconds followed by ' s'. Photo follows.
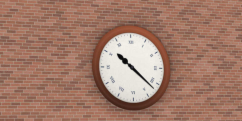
10 h 22 min
